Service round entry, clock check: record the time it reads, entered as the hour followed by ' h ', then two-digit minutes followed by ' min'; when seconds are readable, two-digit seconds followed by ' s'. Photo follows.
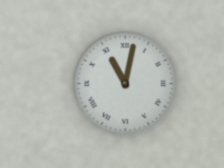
11 h 02 min
